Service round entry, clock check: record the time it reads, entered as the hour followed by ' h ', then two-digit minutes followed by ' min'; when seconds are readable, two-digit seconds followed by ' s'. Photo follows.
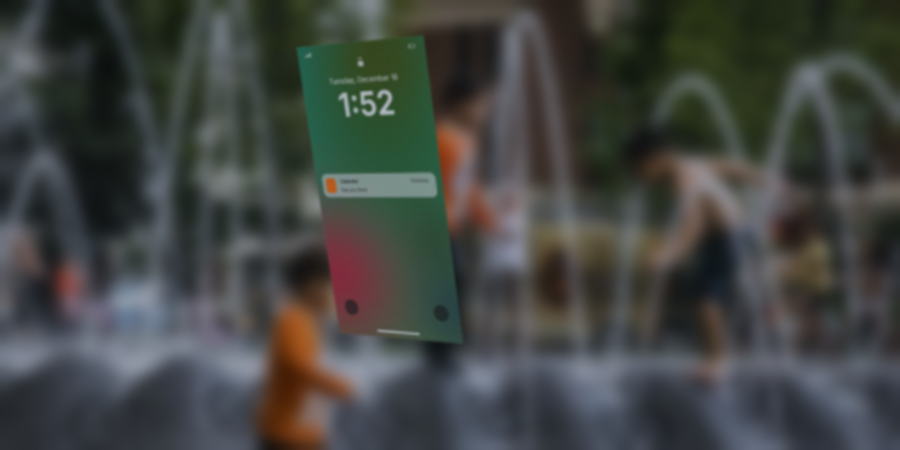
1 h 52 min
